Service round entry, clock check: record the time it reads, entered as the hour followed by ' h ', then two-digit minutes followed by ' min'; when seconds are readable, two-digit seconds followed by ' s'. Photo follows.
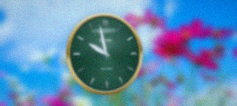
9 h 58 min
